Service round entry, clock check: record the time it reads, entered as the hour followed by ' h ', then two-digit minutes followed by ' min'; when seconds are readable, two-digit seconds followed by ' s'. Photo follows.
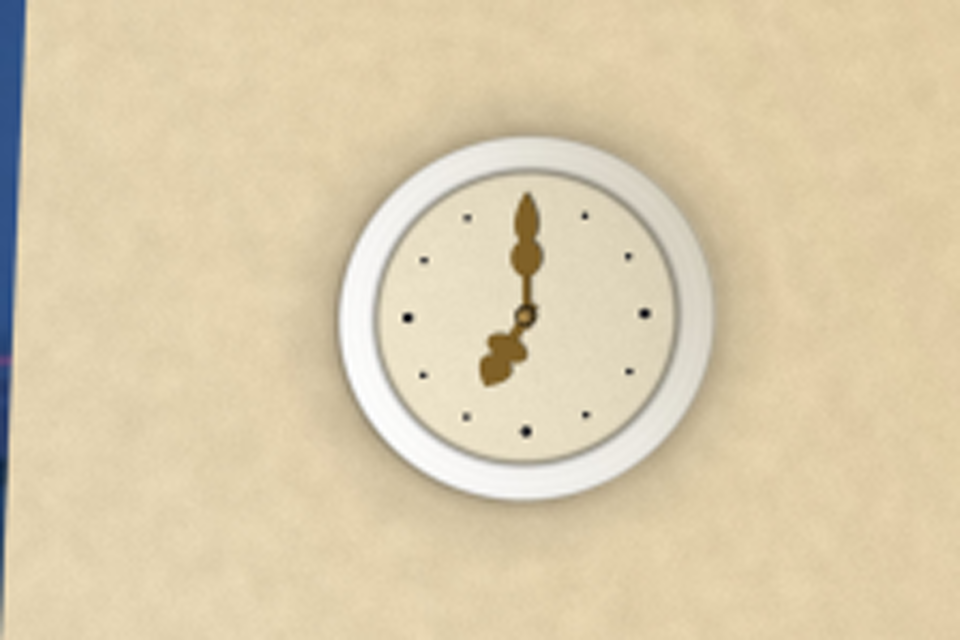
7 h 00 min
